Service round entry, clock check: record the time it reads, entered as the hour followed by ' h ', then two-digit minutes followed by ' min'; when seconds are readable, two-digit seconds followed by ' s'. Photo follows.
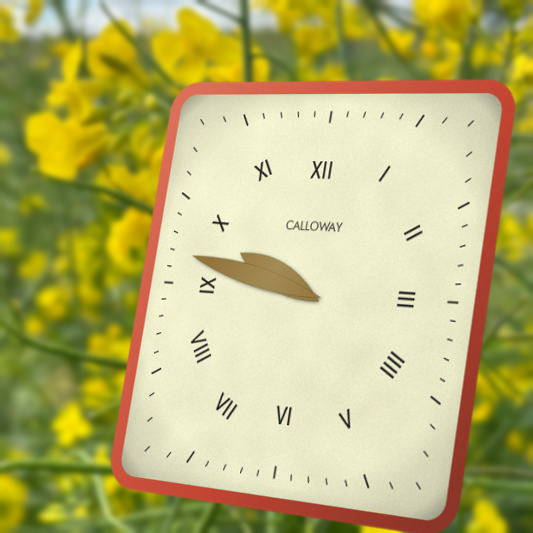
9 h 47 min
